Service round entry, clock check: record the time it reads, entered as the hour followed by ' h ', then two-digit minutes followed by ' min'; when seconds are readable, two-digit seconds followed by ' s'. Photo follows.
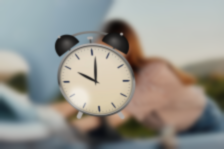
10 h 01 min
